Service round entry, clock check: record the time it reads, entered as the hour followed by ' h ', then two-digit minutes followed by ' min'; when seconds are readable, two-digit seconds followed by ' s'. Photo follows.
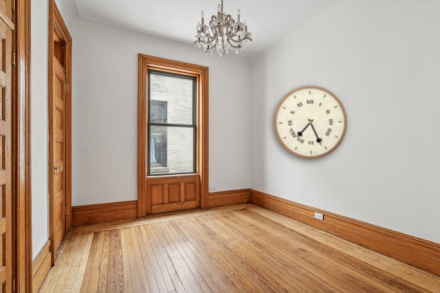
7 h 26 min
